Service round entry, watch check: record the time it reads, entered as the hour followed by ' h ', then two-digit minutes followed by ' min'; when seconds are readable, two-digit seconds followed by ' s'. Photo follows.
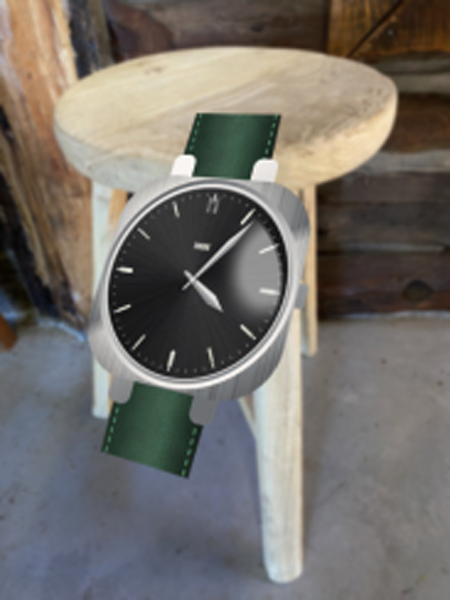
4 h 06 min
